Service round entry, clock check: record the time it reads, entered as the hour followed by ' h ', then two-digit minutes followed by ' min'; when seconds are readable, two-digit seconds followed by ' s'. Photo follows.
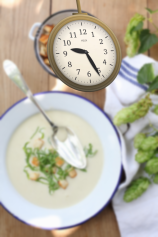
9 h 26 min
